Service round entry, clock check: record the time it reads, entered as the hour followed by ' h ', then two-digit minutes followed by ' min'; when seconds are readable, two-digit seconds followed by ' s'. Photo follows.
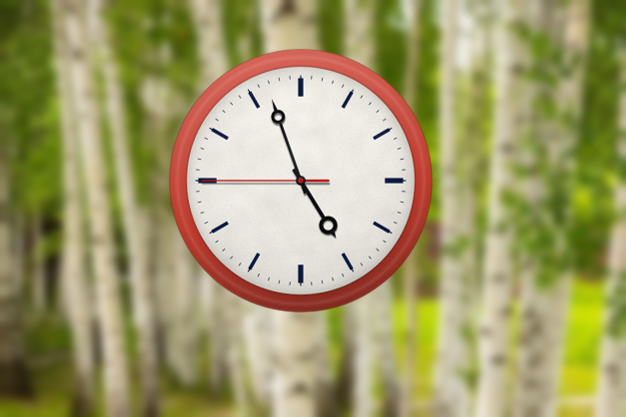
4 h 56 min 45 s
